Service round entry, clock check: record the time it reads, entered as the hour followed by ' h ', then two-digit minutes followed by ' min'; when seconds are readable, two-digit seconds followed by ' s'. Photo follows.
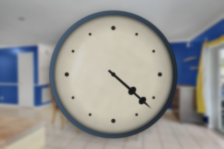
4 h 22 min
